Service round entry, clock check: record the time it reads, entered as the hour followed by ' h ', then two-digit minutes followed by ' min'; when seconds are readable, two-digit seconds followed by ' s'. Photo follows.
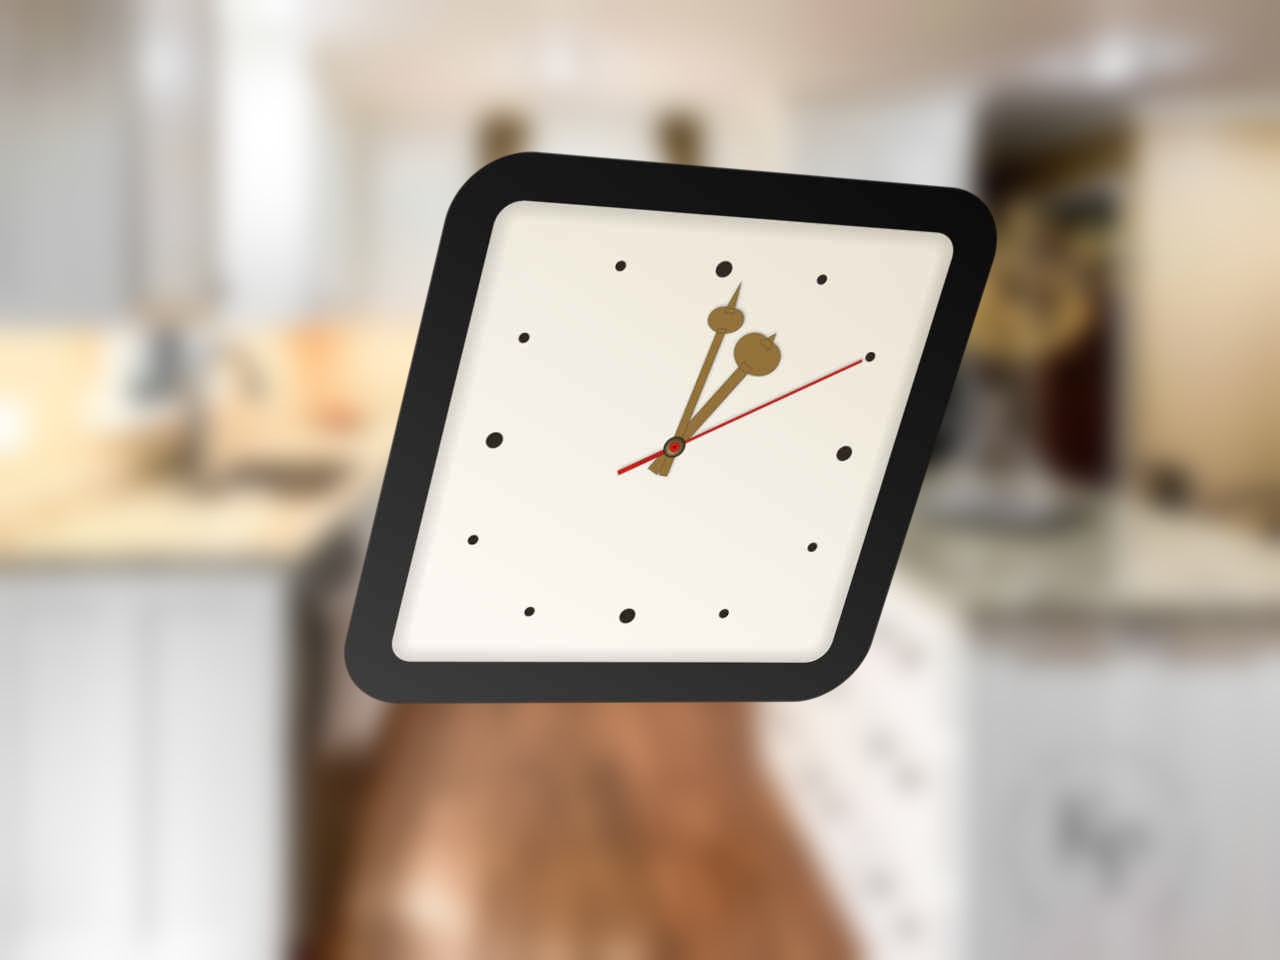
1 h 01 min 10 s
